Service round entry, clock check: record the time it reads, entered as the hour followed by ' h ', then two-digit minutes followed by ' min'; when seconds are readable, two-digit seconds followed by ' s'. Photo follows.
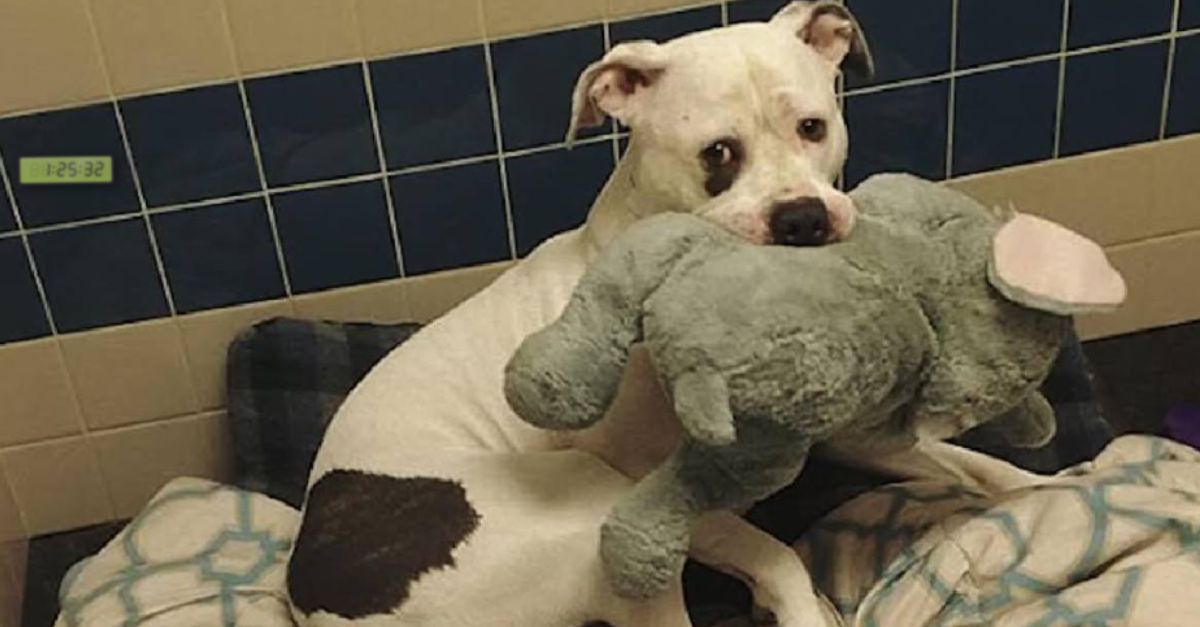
1 h 25 min 32 s
